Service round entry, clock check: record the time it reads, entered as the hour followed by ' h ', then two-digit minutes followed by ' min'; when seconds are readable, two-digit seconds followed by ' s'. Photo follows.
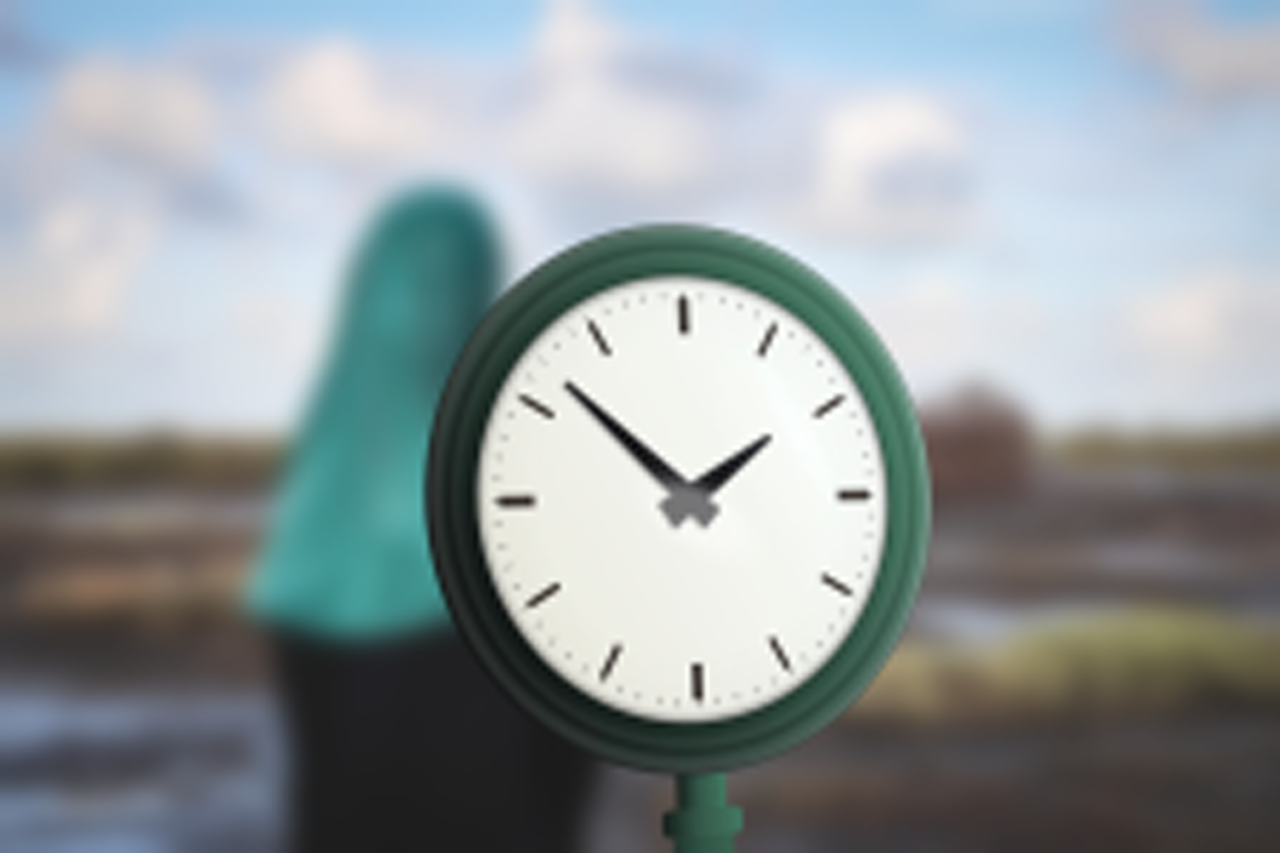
1 h 52 min
